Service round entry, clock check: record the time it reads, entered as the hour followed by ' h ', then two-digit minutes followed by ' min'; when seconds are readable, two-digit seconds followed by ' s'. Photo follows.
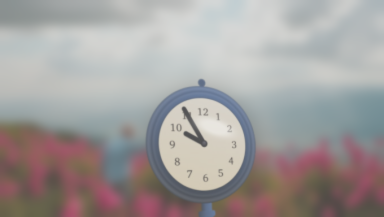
9 h 55 min
